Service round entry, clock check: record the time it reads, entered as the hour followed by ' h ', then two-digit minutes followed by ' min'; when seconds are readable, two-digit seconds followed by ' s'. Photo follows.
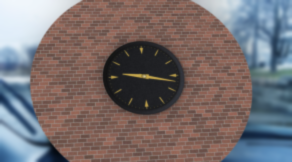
9 h 17 min
